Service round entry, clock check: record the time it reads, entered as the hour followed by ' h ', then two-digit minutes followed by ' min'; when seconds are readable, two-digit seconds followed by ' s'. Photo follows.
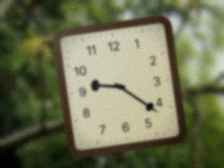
9 h 22 min
